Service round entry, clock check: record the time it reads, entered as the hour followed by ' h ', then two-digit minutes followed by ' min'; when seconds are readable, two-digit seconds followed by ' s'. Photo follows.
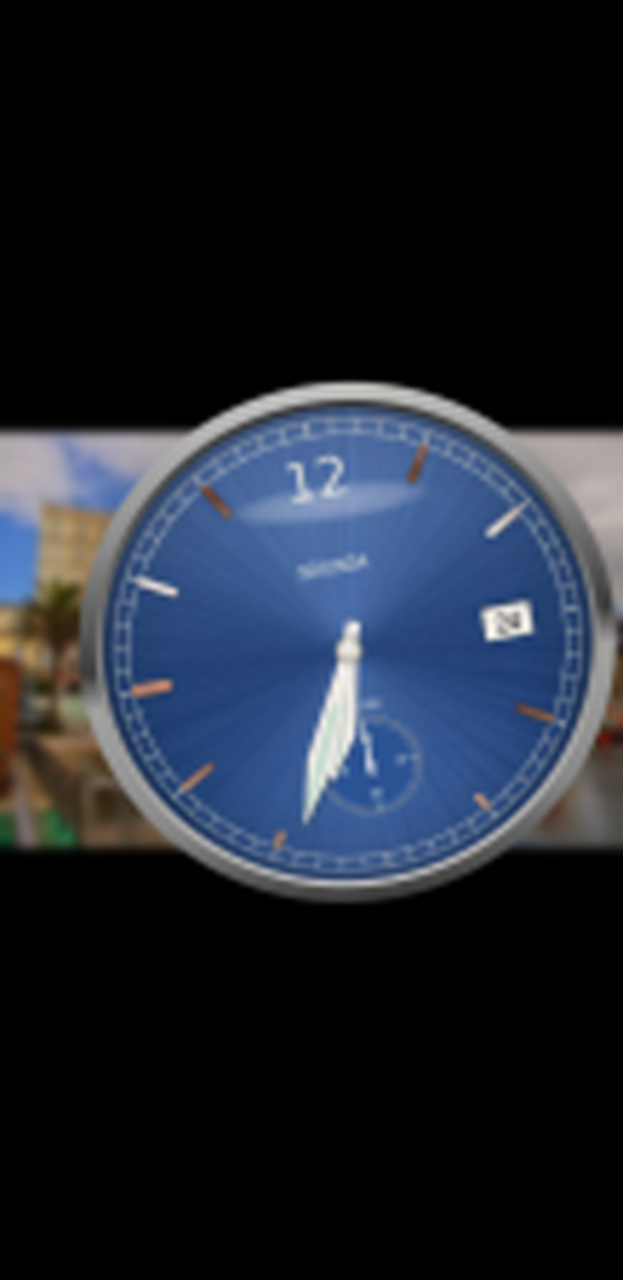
6 h 34 min
